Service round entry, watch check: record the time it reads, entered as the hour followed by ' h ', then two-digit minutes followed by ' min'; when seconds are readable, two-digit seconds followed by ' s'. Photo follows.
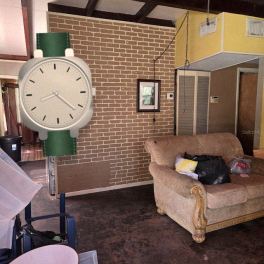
8 h 22 min
